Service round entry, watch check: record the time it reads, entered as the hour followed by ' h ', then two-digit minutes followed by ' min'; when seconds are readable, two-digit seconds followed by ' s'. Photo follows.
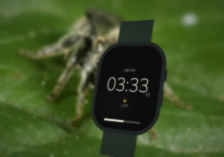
3 h 33 min
